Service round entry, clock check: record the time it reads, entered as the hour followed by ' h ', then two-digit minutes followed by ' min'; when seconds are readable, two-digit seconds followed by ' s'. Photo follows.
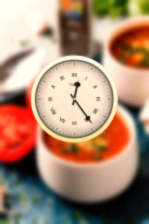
12 h 24 min
